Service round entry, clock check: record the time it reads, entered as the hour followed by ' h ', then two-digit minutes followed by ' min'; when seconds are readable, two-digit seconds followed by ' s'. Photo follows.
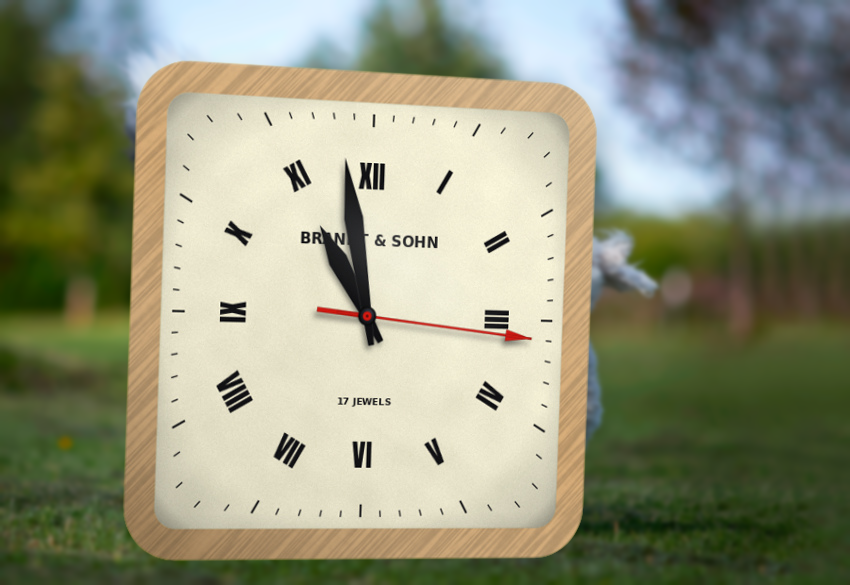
10 h 58 min 16 s
